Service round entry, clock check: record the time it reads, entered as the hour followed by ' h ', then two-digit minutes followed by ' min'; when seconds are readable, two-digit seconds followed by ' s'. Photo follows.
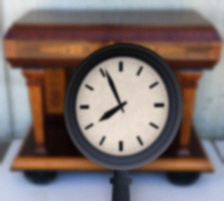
7 h 56 min
